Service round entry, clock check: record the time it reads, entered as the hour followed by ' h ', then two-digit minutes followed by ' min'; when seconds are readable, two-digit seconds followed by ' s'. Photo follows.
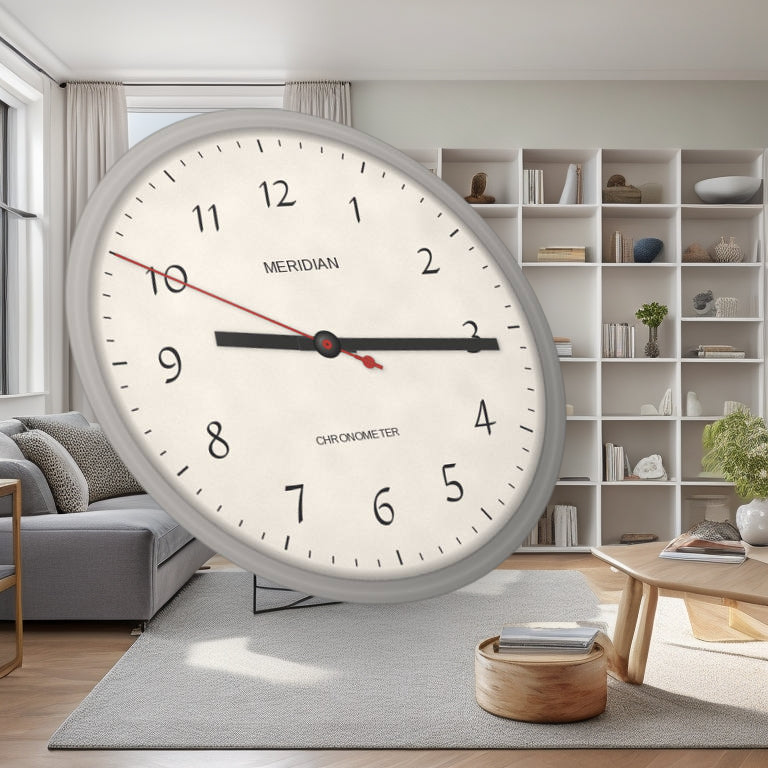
9 h 15 min 50 s
